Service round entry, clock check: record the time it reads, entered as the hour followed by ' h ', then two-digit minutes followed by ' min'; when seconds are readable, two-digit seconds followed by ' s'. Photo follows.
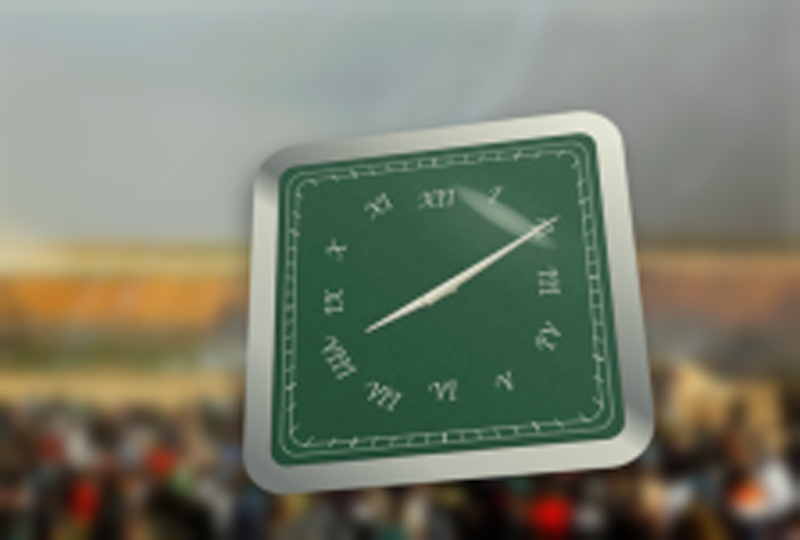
8 h 10 min
